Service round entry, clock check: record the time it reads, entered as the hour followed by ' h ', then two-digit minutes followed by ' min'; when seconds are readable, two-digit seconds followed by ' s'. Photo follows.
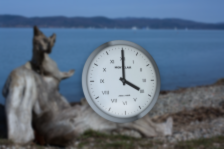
4 h 00 min
